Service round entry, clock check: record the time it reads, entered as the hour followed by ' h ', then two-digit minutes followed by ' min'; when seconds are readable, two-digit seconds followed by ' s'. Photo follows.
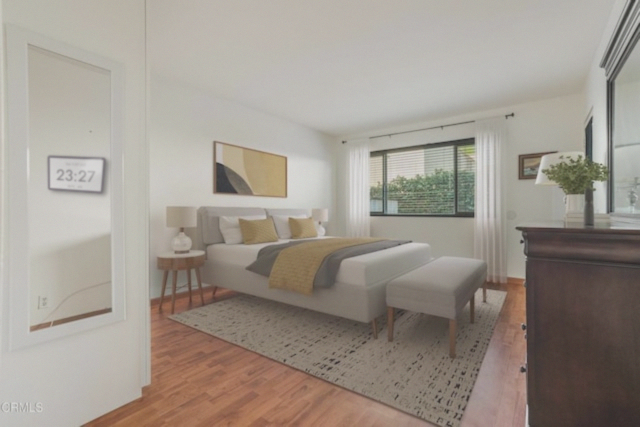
23 h 27 min
